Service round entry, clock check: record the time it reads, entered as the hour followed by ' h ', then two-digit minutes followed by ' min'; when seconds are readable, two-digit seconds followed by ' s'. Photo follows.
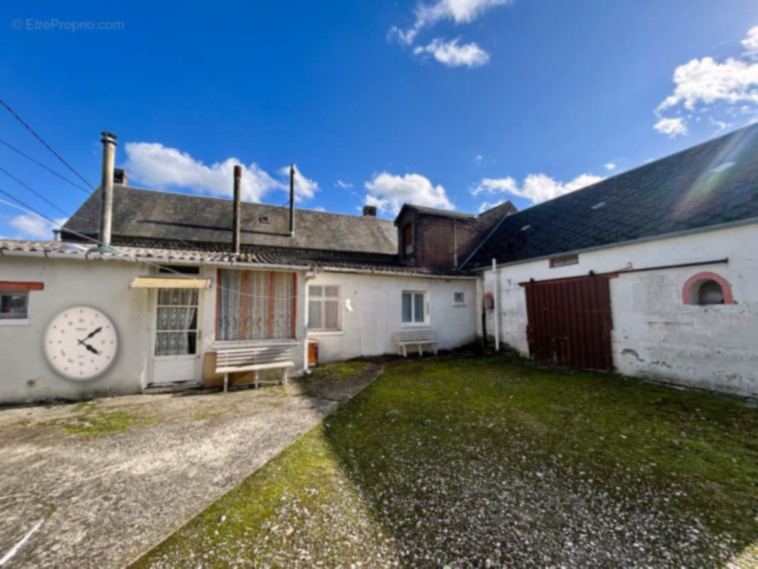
4 h 09 min
